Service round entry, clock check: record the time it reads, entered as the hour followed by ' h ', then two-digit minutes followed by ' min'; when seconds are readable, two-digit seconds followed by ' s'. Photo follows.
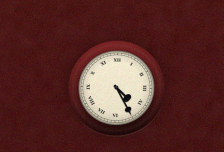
4 h 25 min
